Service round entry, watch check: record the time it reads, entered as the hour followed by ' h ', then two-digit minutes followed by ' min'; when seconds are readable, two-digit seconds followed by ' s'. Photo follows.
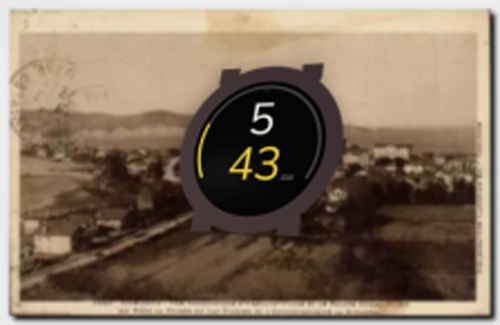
5 h 43 min
